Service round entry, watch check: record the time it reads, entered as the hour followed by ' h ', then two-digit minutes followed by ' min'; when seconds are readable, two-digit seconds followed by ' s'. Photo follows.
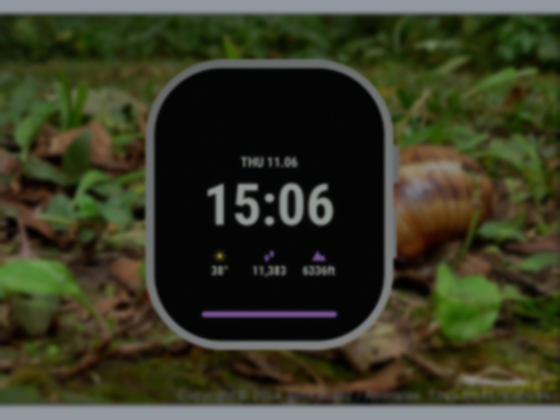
15 h 06 min
